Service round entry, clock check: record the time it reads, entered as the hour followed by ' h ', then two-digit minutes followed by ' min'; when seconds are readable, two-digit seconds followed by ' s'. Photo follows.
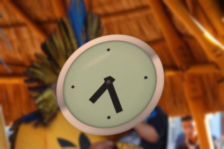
7 h 27 min
